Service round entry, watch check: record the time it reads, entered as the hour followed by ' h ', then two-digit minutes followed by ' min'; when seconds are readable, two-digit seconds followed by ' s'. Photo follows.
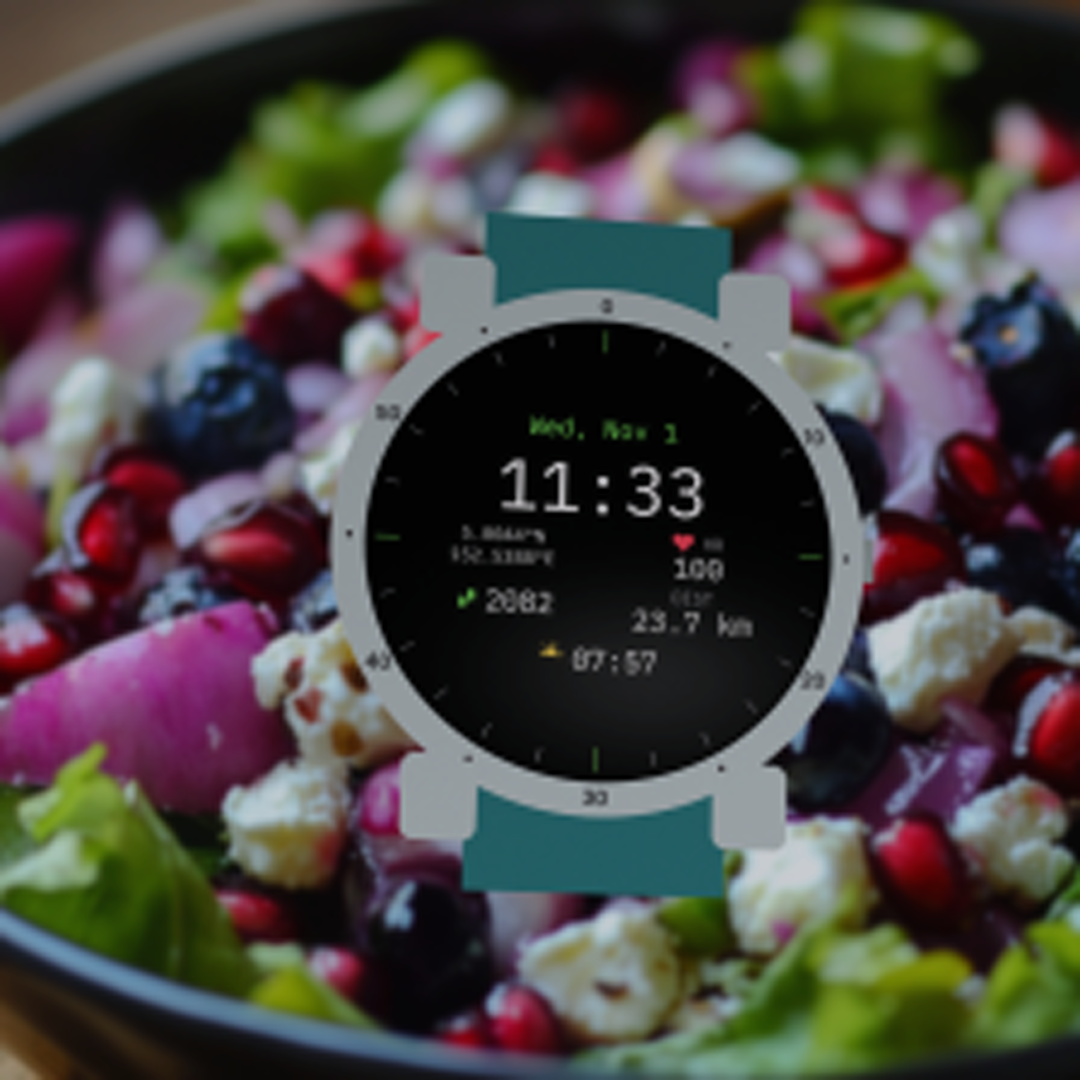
11 h 33 min
